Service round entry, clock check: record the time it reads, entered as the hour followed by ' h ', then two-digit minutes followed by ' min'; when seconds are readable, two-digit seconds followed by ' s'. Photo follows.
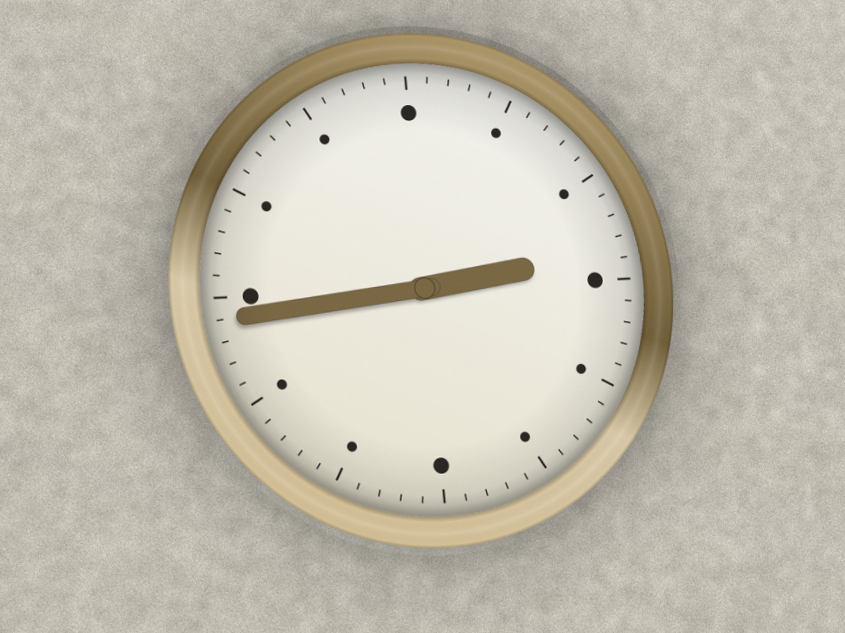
2 h 44 min
